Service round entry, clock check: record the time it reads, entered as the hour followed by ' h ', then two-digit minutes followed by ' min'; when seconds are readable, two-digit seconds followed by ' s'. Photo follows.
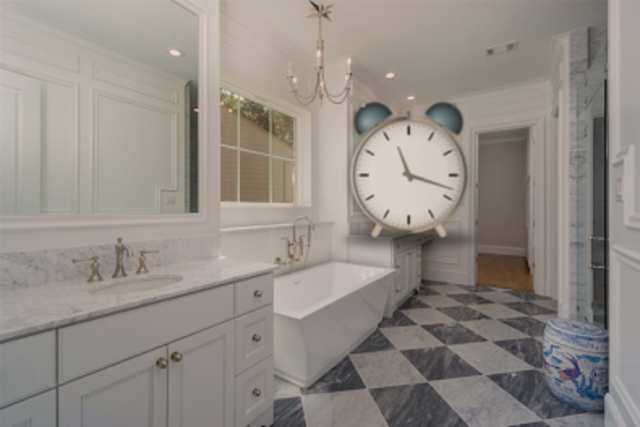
11 h 18 min
